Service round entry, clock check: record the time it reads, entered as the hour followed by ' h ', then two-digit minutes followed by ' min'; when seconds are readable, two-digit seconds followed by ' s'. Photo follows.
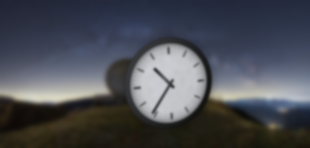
10 h 36 min
